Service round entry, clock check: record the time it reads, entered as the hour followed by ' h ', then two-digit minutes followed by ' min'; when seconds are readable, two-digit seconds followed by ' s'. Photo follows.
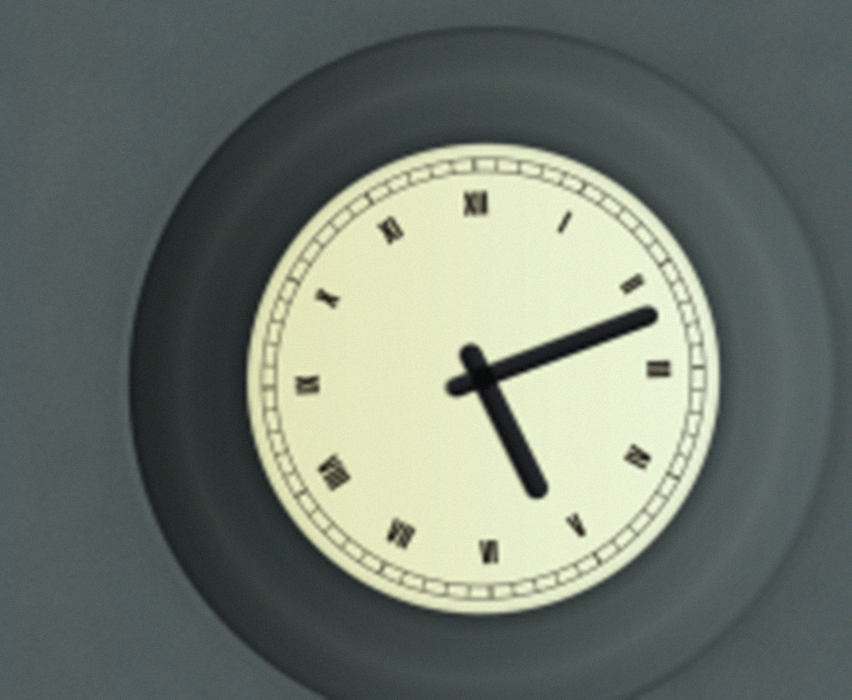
5 h 12 min
